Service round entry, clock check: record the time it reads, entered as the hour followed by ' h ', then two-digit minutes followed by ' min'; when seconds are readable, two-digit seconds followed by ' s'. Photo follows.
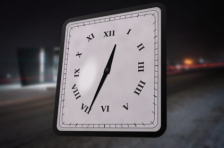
12 h 34 min
